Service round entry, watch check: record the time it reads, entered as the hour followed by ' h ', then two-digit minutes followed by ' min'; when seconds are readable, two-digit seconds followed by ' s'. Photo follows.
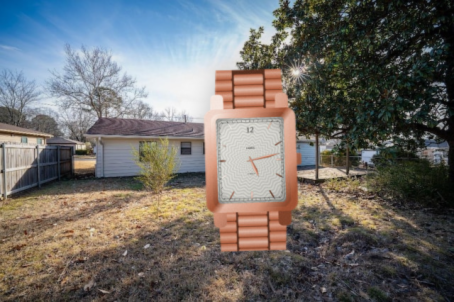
5 h 13 min
